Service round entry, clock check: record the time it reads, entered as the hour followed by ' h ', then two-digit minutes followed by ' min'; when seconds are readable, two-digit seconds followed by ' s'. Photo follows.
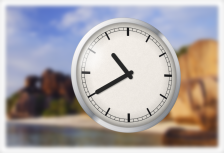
10 h 40 min
